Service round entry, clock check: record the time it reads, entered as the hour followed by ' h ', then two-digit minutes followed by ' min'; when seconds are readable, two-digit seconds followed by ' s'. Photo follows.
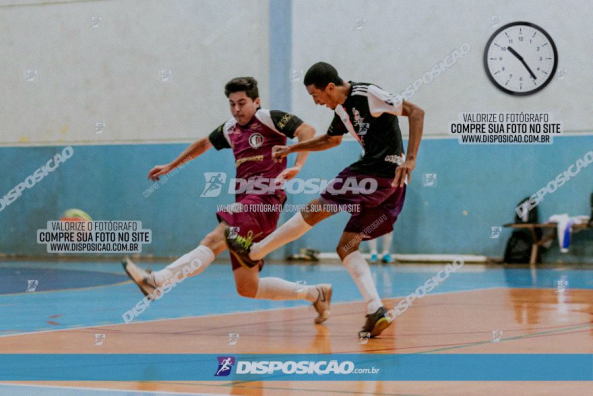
10 h 24 min
